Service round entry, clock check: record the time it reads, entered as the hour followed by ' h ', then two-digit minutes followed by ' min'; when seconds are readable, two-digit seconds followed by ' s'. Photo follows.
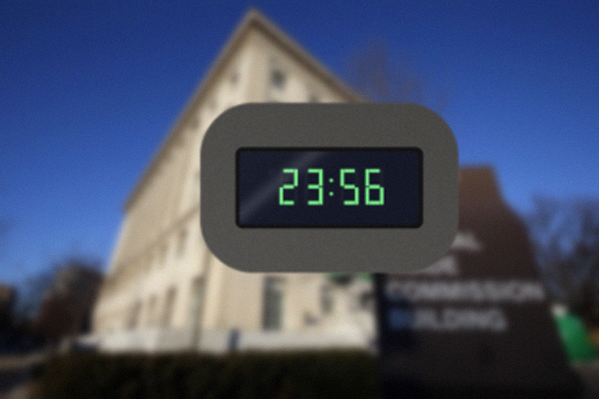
23 h 56 min
